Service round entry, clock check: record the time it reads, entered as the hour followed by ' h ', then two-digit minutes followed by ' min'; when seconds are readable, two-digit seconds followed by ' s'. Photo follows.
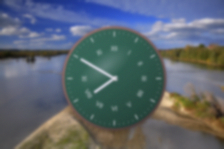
7 h 50 min
